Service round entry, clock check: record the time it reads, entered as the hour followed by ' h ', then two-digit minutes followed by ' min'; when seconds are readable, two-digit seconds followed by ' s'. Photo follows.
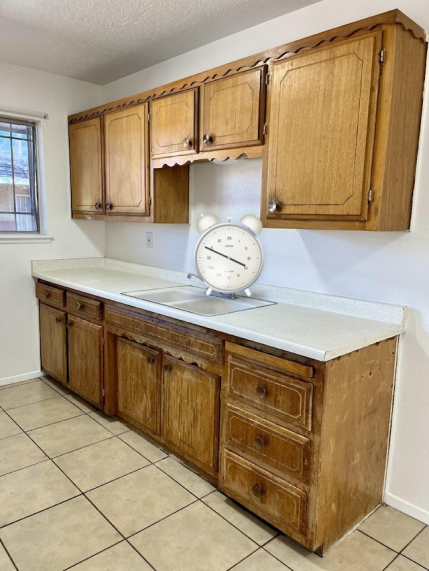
3 h 49 min
